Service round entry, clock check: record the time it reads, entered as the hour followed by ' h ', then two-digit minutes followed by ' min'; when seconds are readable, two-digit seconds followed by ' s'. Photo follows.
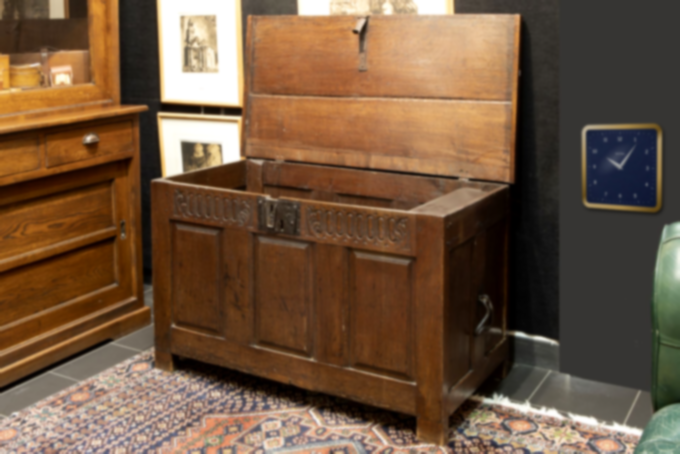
10 h 06 min
